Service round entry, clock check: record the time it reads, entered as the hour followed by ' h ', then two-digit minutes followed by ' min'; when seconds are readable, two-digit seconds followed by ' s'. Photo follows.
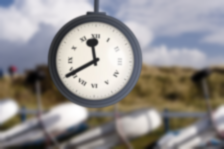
11 h 40 min
